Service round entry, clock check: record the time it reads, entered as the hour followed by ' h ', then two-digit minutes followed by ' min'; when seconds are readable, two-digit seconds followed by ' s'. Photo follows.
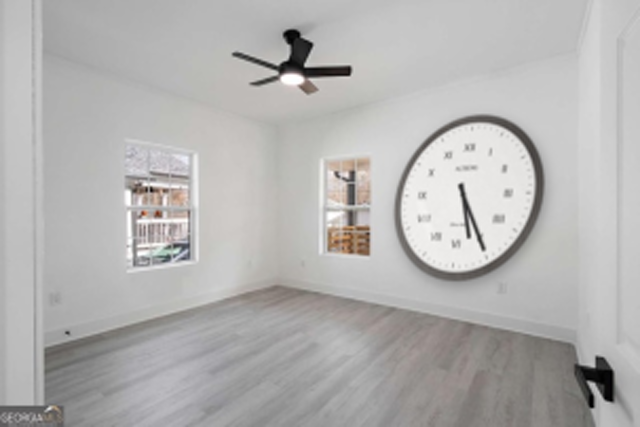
5 h 25 min
